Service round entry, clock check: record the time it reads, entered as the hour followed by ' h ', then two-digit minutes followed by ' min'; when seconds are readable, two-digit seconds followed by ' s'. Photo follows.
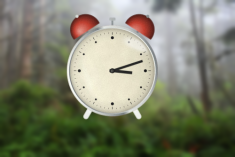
3 h 12 min
